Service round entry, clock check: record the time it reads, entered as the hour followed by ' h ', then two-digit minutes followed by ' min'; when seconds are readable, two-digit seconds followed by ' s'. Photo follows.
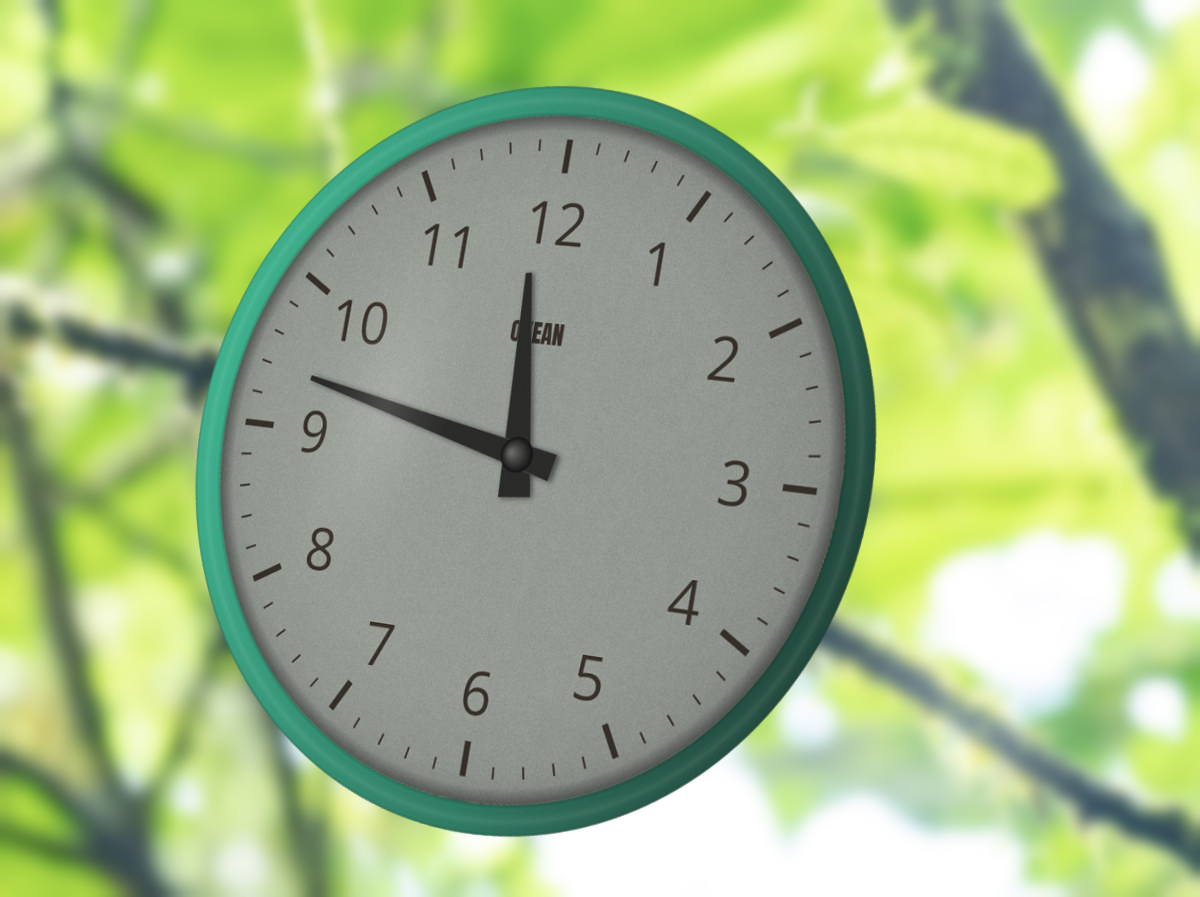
11 h 47 min
